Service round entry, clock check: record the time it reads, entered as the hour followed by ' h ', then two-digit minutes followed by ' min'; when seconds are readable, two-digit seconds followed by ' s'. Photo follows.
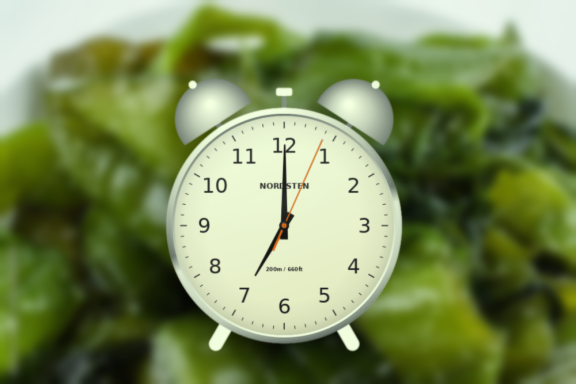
7 h 00 min 04 s
